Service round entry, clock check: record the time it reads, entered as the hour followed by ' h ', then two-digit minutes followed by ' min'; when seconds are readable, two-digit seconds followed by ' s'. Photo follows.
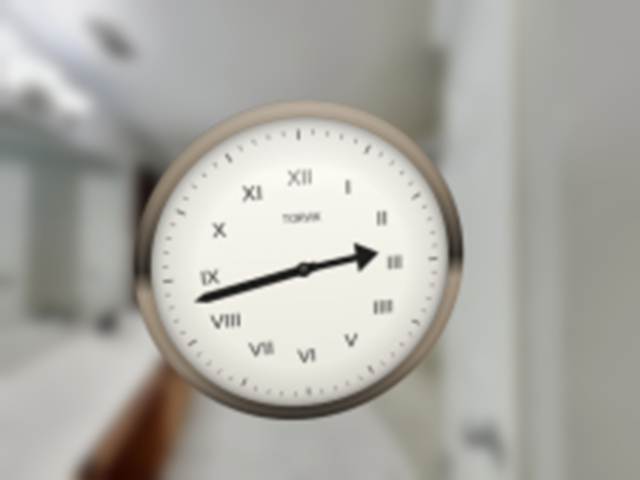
2 h 43 min
